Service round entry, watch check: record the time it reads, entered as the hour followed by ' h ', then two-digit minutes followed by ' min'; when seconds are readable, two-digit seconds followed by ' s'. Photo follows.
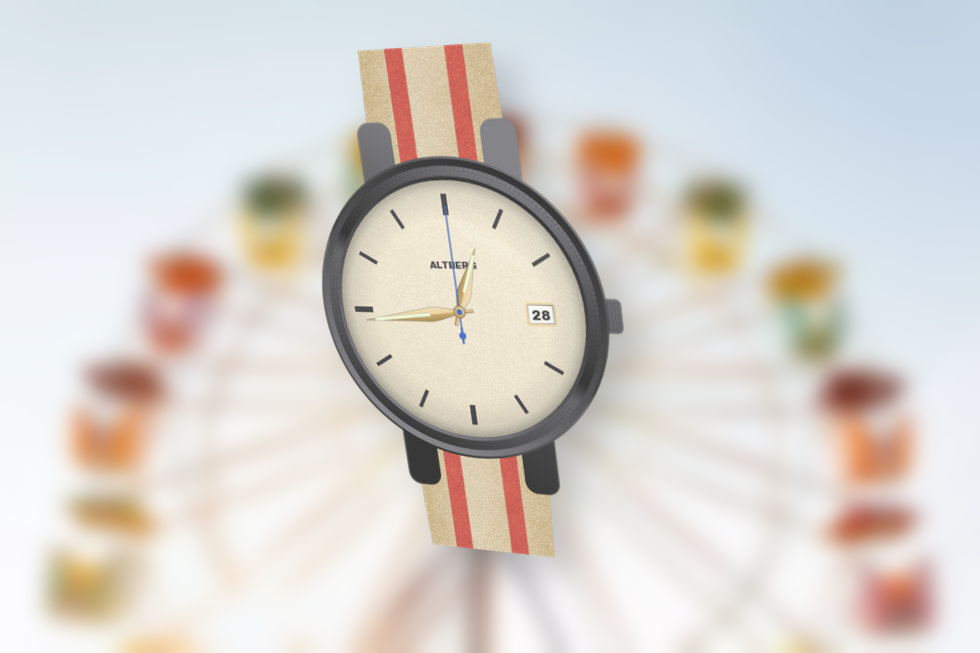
12 h 44 min 00 s
